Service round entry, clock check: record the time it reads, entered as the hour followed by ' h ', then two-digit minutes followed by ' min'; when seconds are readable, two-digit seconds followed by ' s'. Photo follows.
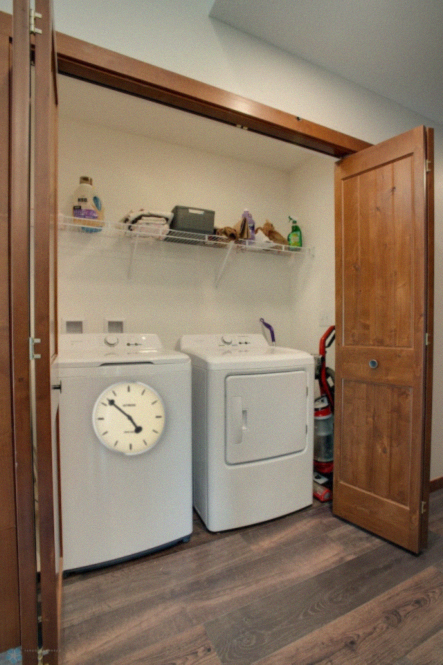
4 h 52 min
